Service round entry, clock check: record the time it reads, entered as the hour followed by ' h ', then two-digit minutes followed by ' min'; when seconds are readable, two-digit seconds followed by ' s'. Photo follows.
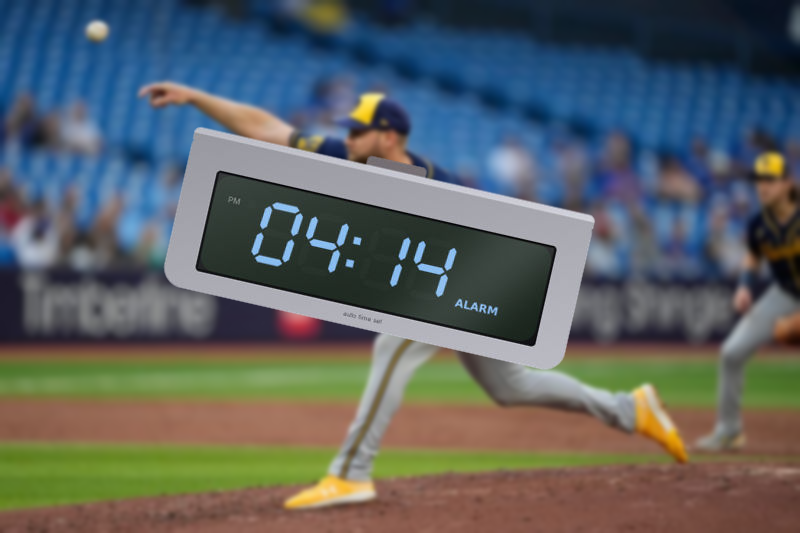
4 h 14 min
